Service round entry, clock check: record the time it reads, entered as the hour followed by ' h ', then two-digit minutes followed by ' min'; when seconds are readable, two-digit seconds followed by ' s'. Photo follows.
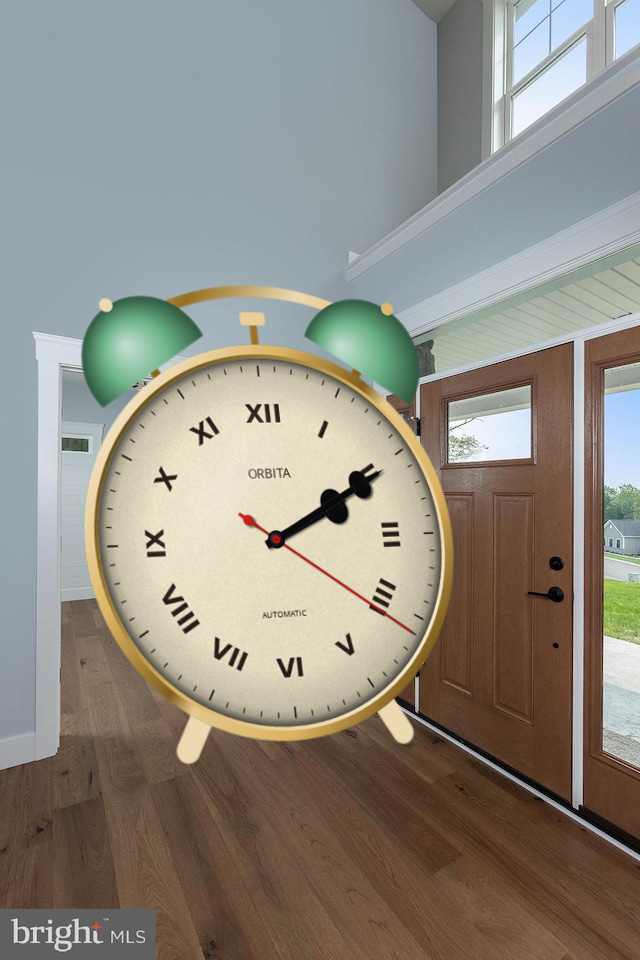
2 h 10 min 21 s
